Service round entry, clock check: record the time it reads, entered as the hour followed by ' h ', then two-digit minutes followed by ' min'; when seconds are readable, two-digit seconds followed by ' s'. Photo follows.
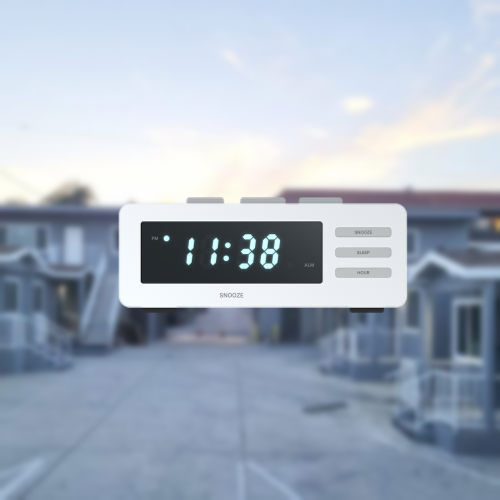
11 h 38 min
